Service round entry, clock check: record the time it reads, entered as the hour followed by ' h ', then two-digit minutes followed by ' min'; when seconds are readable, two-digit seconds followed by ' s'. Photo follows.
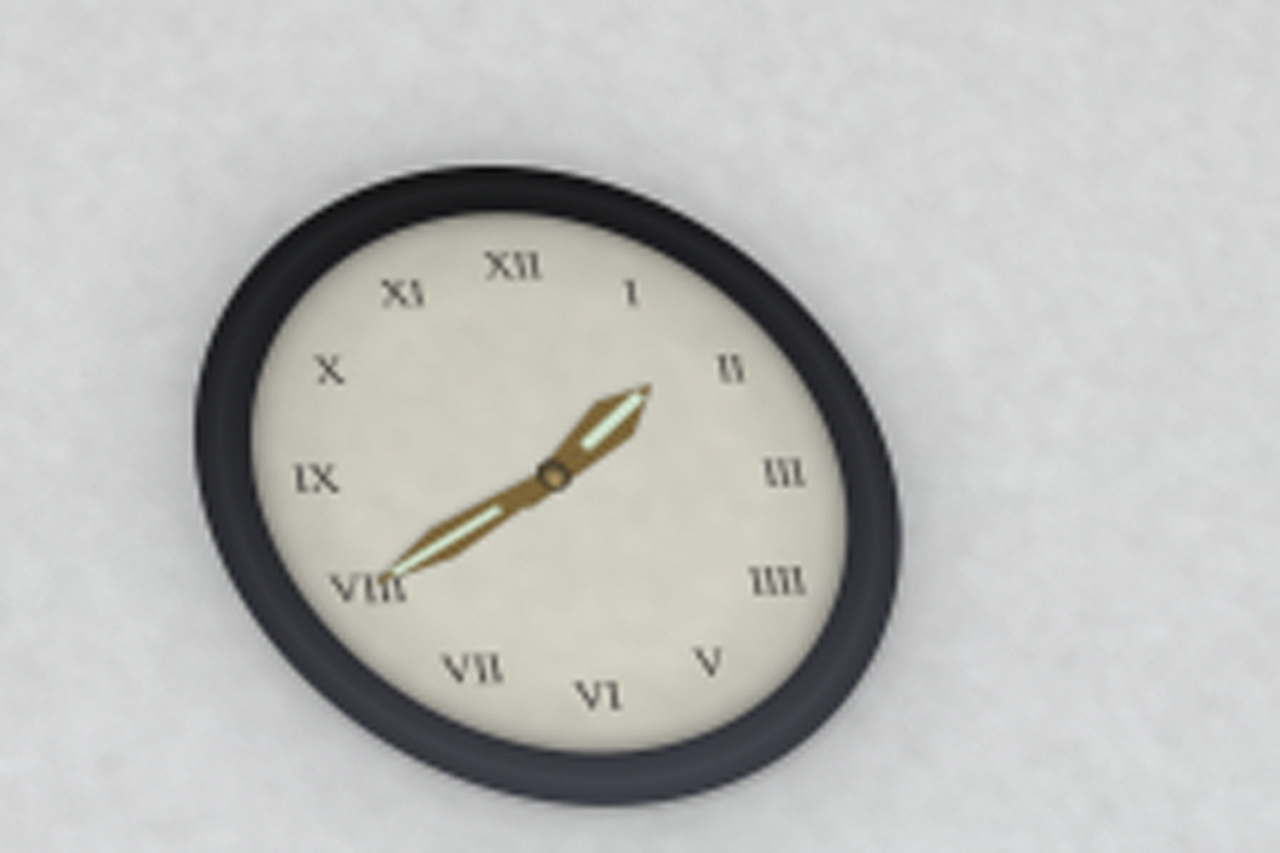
1 h 40 min
